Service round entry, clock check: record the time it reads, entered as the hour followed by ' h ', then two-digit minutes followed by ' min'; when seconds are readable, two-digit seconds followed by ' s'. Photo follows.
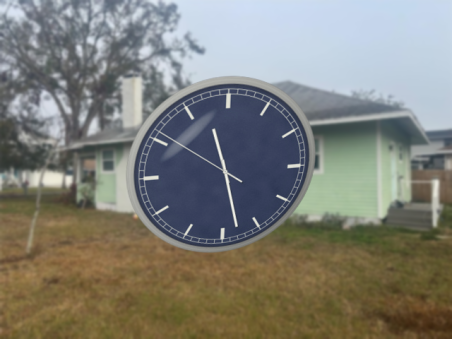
11 h 27 min 51 s
